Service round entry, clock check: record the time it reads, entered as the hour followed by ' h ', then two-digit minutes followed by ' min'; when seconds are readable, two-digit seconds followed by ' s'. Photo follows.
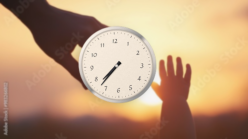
7 h 37 min
